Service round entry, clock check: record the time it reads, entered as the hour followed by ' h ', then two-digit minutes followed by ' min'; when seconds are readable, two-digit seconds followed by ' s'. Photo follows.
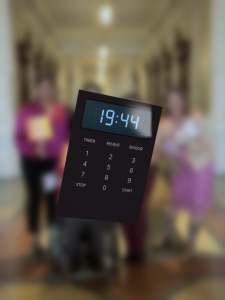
19 h 44 min
